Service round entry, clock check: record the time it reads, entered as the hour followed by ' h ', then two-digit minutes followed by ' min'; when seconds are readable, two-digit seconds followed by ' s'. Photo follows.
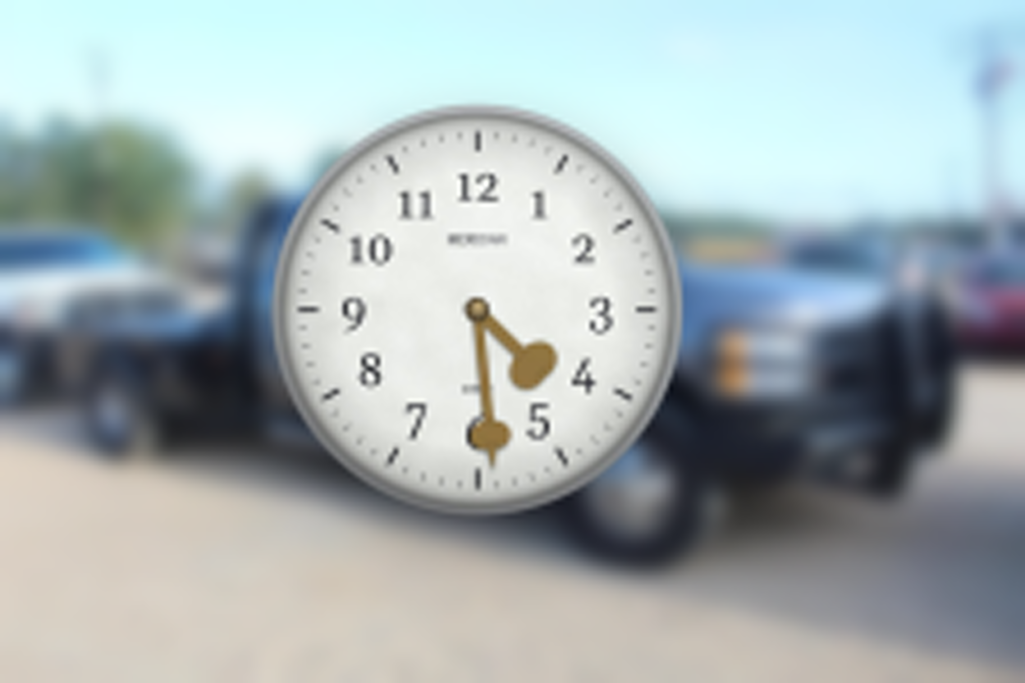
4 h 29 min
